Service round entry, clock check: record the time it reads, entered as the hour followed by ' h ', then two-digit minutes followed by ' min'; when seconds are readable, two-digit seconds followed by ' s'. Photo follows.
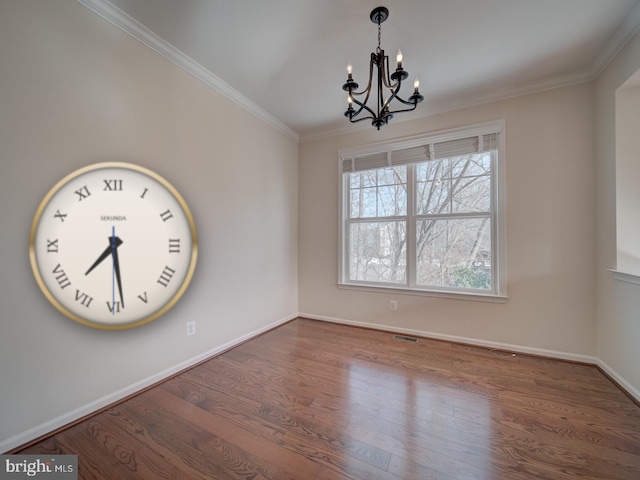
7 h 28 min 30 s
